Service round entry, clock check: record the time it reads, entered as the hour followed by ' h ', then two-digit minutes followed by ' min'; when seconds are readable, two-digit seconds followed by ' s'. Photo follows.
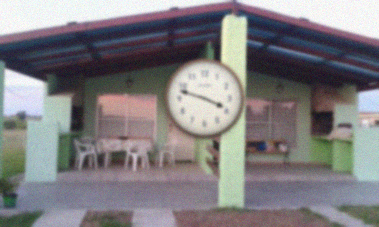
3 h 48 min
